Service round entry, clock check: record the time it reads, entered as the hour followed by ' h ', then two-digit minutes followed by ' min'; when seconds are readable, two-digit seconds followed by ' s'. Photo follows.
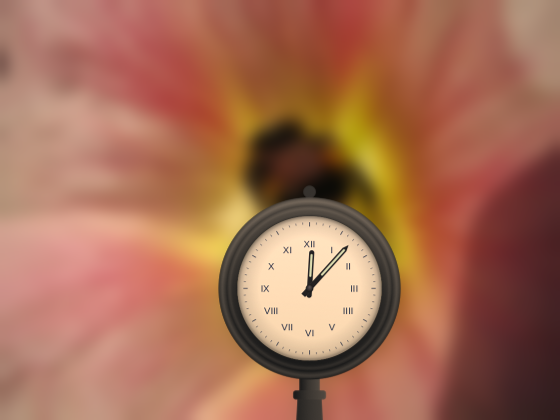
12 h 07 min
